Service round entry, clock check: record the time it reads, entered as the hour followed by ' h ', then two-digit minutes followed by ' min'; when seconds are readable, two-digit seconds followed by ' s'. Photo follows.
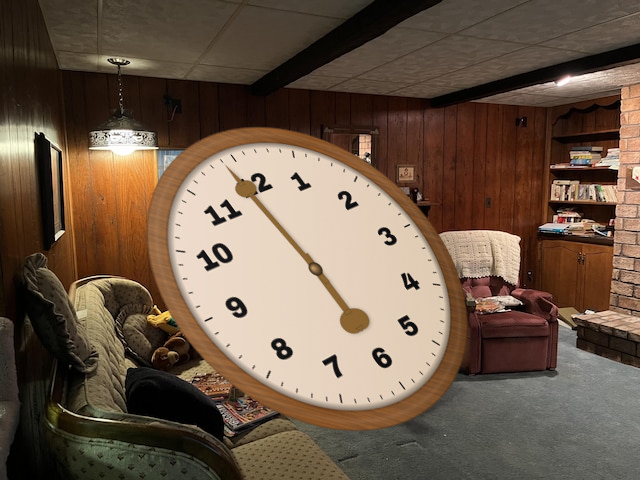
5 h 59 min
